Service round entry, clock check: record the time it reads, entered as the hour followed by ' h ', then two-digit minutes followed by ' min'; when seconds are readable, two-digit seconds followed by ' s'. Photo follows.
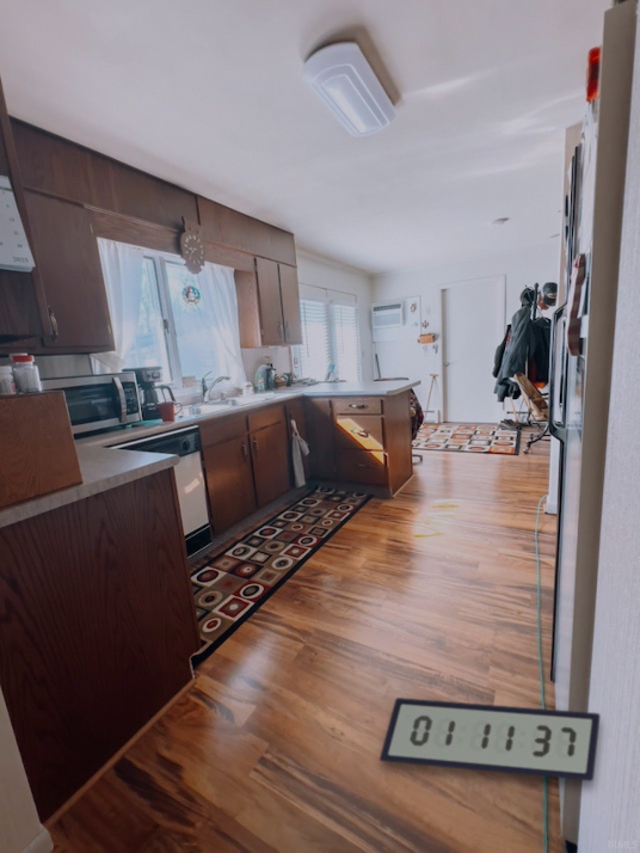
1 h 11 min 37 s
